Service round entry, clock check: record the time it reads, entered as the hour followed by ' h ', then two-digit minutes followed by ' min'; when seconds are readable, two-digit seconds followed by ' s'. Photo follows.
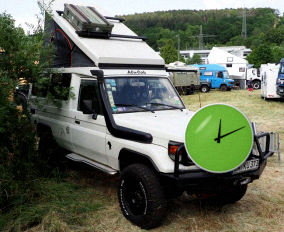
12 h 11 min
